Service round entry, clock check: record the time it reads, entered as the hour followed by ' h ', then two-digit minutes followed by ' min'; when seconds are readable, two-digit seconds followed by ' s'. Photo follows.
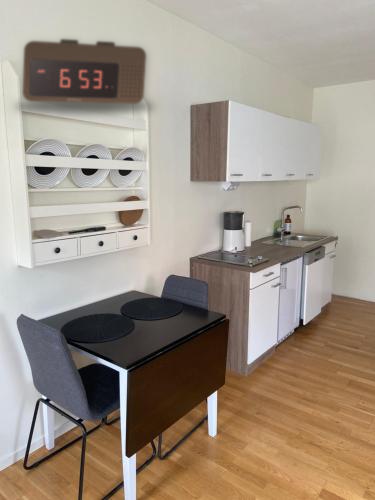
6 h 53 min
